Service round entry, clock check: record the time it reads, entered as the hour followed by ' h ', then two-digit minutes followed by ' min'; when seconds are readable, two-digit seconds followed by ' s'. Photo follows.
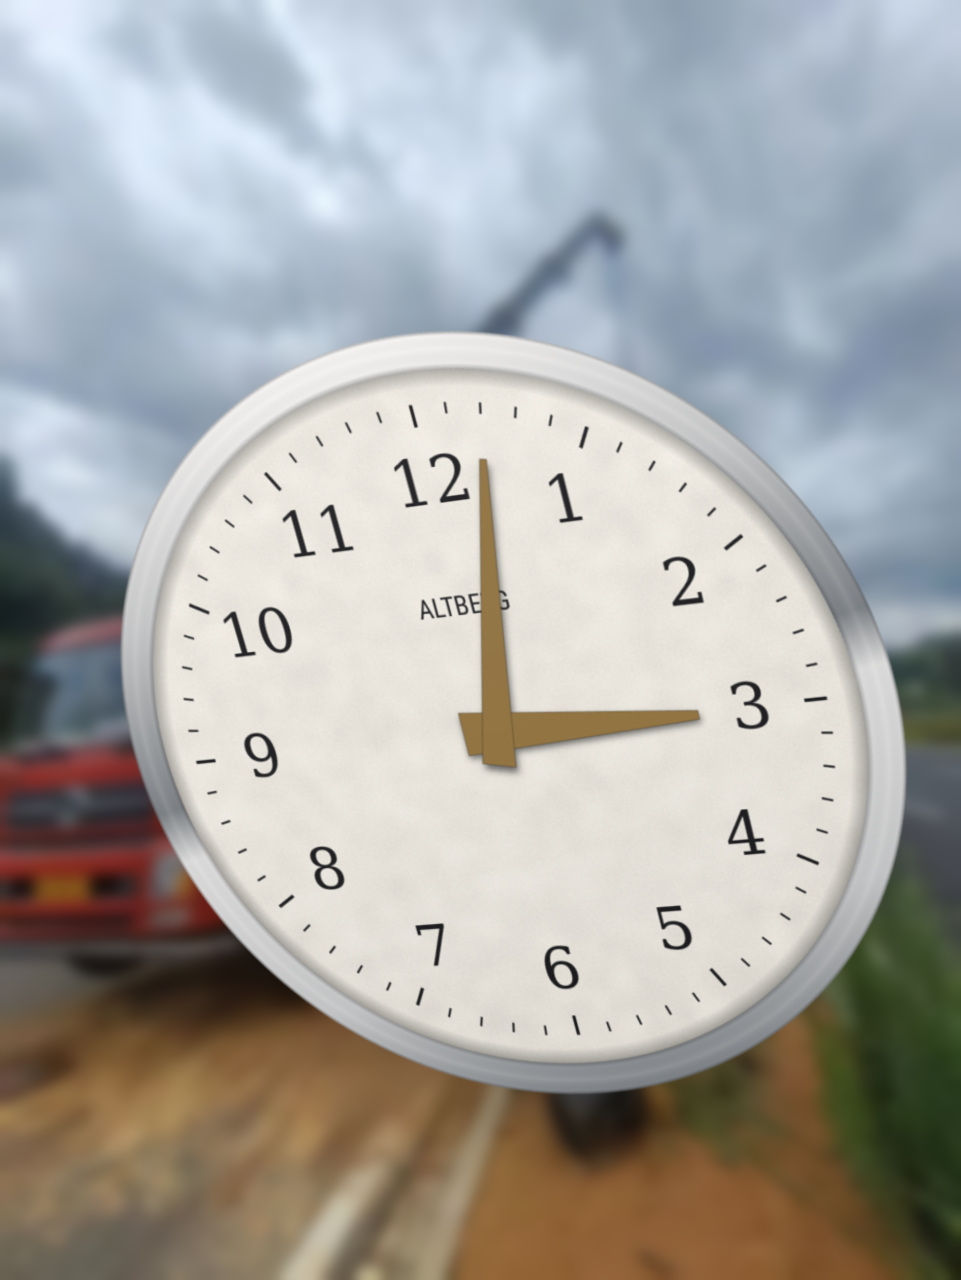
3 h 02 min
